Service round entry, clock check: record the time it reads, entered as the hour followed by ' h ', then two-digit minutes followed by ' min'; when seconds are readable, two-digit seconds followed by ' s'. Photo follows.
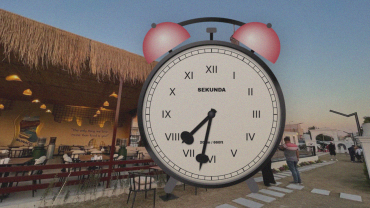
7 h 32 min
